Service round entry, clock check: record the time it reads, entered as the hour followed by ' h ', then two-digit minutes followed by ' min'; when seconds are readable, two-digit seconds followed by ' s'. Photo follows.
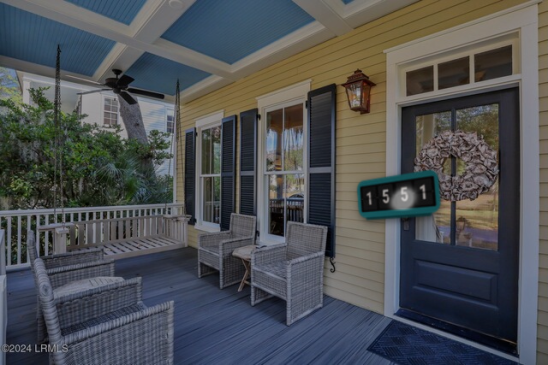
15 h 51 min
